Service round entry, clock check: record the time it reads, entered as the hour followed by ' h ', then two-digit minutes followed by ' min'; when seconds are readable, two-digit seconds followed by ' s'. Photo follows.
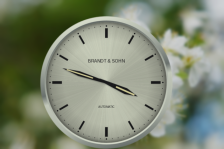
3 h 48 min
